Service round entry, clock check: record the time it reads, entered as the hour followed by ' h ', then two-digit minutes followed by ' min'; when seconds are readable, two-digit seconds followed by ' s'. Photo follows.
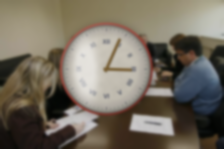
3 h 04 min
